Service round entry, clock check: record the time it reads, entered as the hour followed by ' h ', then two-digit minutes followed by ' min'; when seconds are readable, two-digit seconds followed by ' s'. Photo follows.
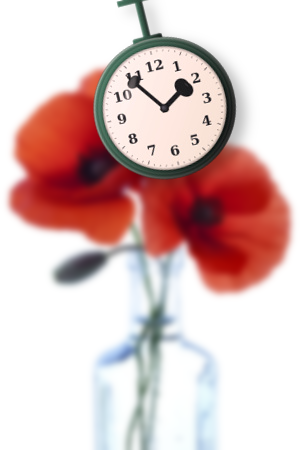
1 h 54 min
